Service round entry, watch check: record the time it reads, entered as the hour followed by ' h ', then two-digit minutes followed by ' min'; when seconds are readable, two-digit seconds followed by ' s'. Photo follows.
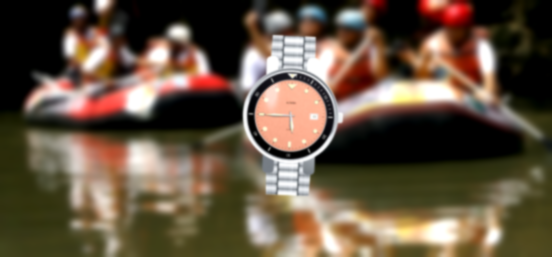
5 h 45 min
